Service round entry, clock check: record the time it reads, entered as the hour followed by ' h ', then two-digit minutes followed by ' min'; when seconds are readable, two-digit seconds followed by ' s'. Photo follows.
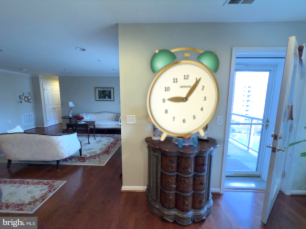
9 h 06 min
